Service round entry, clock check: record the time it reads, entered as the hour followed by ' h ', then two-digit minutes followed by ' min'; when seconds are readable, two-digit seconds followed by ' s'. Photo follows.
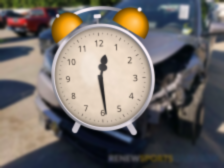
12 h 29 min
